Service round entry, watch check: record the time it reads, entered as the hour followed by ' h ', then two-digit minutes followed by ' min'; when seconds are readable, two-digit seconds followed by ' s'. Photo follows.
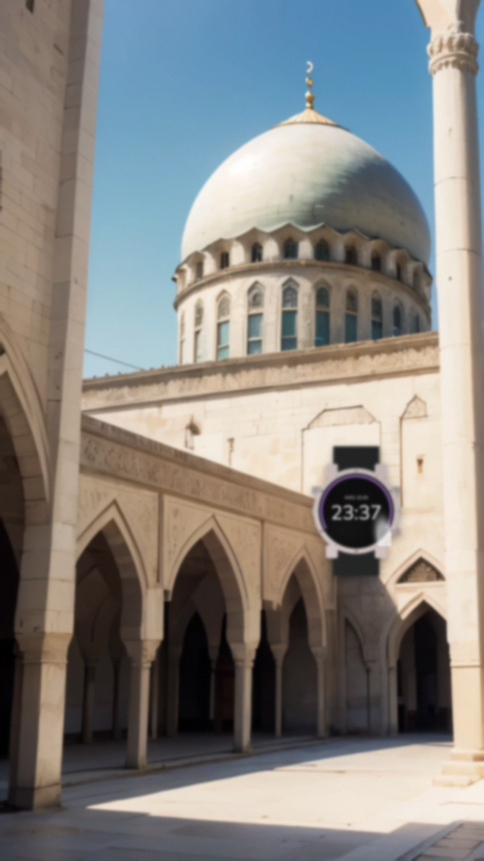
23 h 37 min
